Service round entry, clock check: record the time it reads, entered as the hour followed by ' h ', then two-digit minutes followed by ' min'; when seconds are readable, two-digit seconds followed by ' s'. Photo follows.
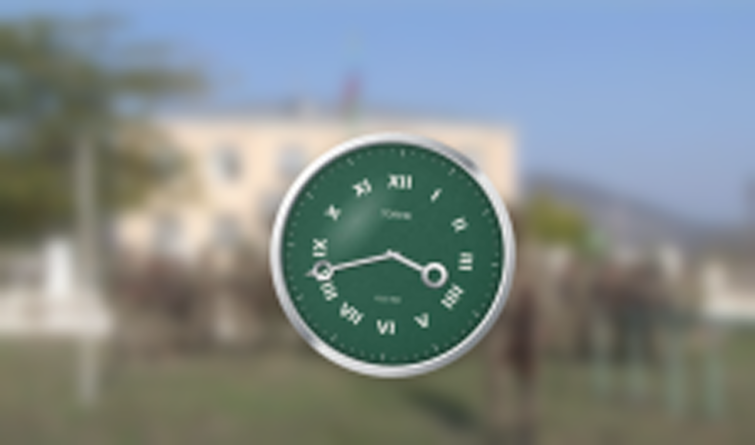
3 h 42 min
